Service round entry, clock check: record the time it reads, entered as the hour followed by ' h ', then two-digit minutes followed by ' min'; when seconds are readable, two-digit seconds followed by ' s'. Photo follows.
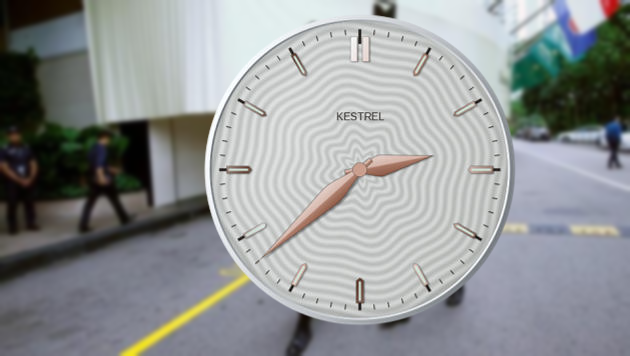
2 h 38 min
